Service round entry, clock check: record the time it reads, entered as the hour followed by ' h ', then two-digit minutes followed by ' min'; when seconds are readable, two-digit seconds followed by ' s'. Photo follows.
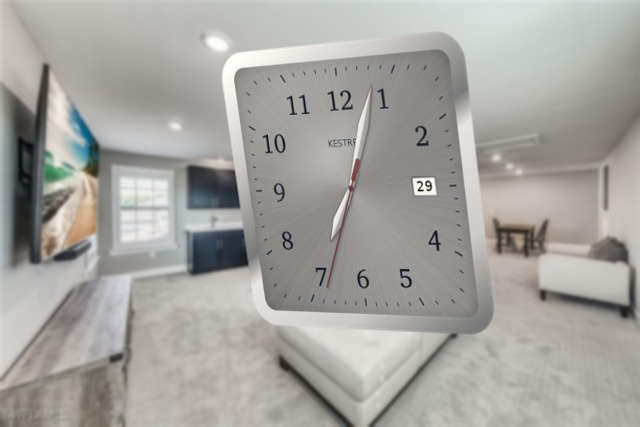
7 h 03 min 34 s
